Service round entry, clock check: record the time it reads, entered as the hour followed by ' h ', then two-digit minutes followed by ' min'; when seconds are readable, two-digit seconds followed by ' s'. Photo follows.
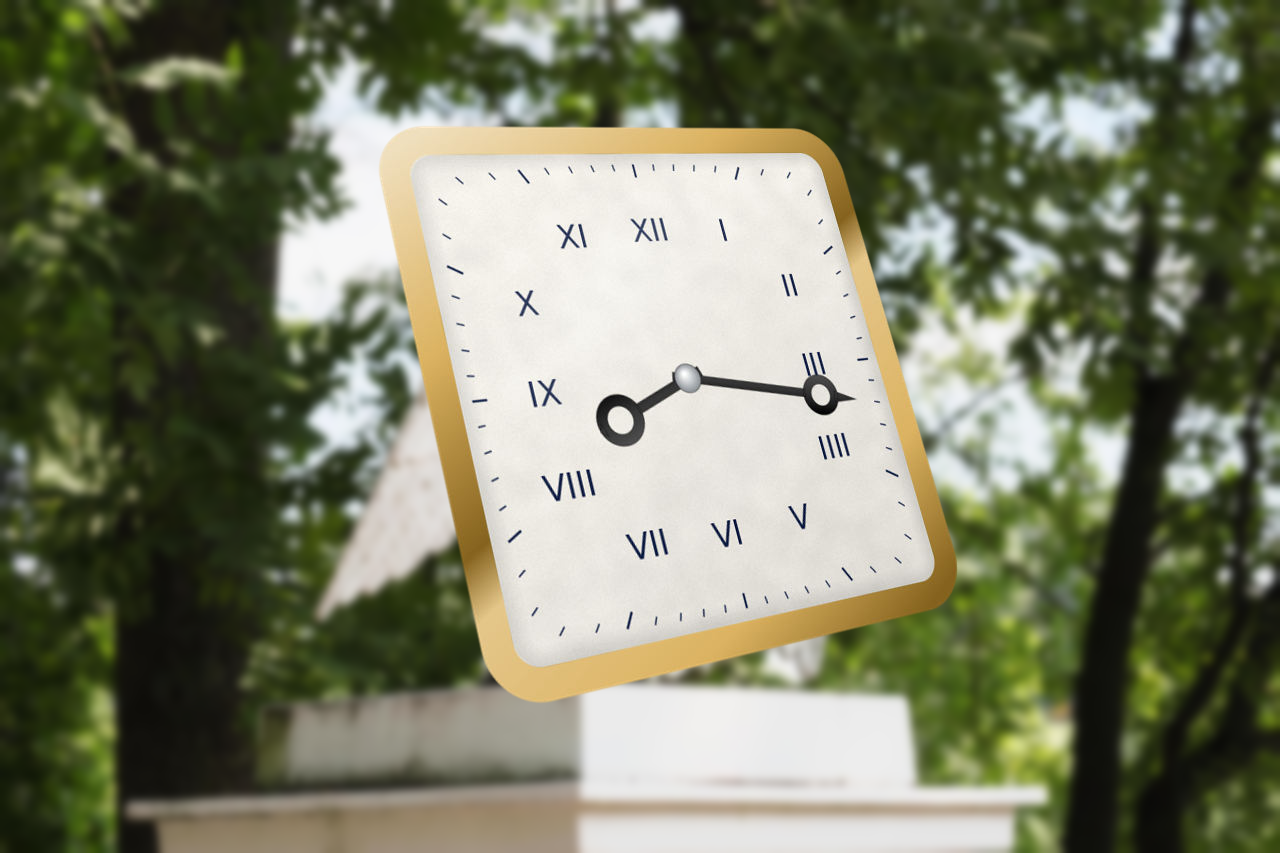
8 h 17 min
